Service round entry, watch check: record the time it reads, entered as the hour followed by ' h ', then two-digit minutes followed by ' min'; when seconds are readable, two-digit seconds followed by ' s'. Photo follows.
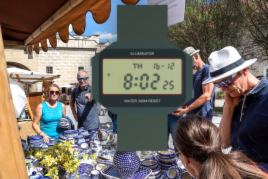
8 h 02 min 25 s
